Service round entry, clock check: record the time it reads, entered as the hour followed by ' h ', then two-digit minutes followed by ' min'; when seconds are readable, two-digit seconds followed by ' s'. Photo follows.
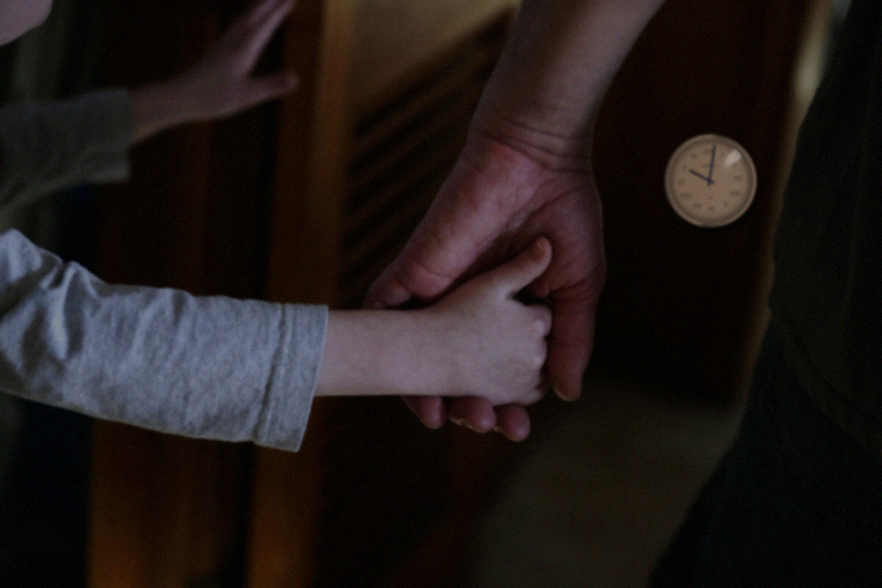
10 h 02 min
